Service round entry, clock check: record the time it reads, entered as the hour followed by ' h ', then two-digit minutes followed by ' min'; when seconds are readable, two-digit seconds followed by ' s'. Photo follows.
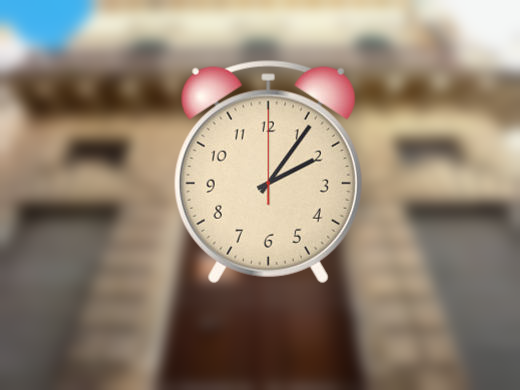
2 h 06 min 00 s
